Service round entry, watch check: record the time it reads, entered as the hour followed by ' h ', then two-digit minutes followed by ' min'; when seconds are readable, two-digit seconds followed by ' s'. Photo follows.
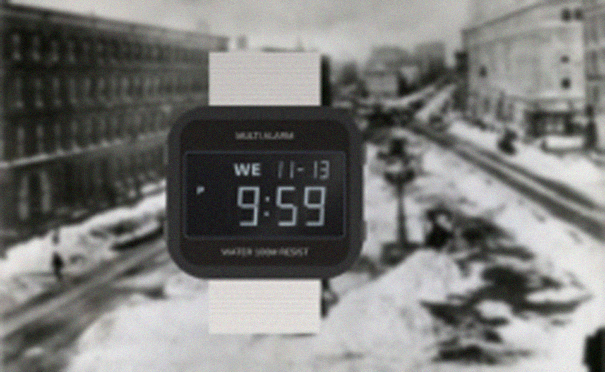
9 h 59 min
